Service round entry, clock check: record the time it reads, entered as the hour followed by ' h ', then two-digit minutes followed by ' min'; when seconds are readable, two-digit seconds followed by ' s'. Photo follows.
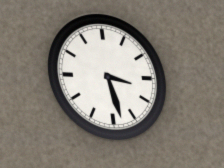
3 h 28 min
